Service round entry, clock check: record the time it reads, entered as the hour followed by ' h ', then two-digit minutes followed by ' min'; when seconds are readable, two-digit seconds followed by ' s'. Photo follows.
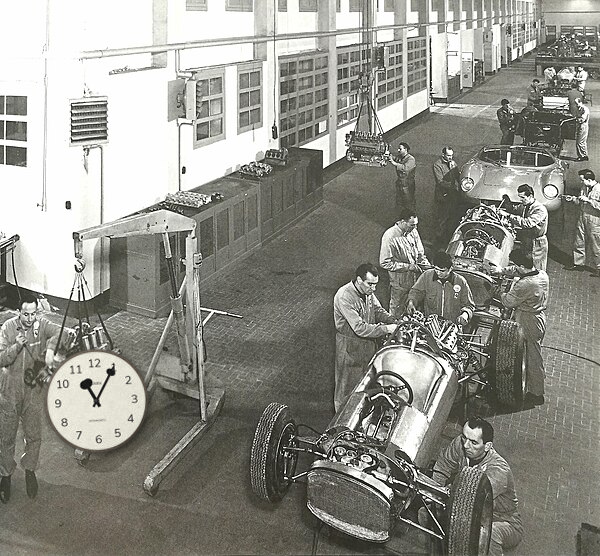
11 h 05 min
